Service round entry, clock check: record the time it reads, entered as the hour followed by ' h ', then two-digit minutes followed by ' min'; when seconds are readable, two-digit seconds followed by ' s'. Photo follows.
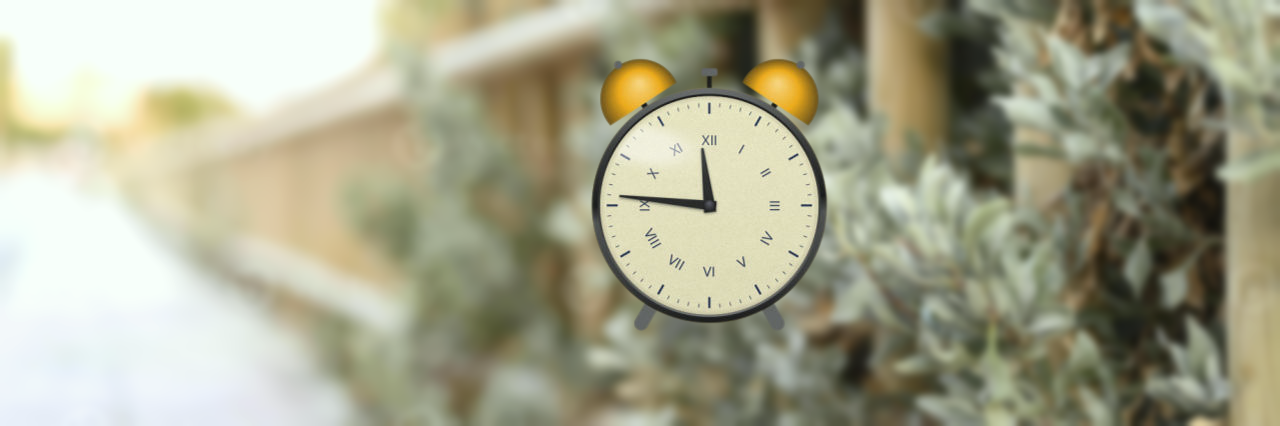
11 h 46 min
